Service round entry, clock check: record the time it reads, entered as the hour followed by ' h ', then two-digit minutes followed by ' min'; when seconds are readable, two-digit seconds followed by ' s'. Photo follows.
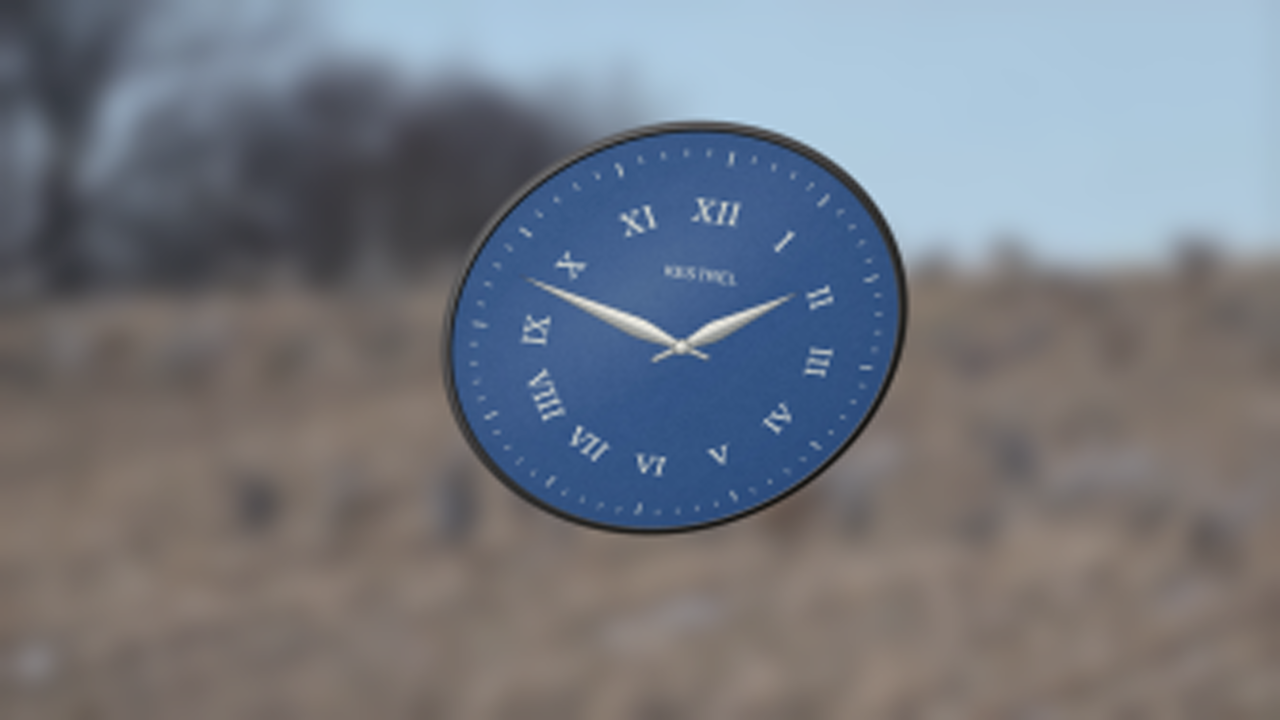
1 h 48 min
